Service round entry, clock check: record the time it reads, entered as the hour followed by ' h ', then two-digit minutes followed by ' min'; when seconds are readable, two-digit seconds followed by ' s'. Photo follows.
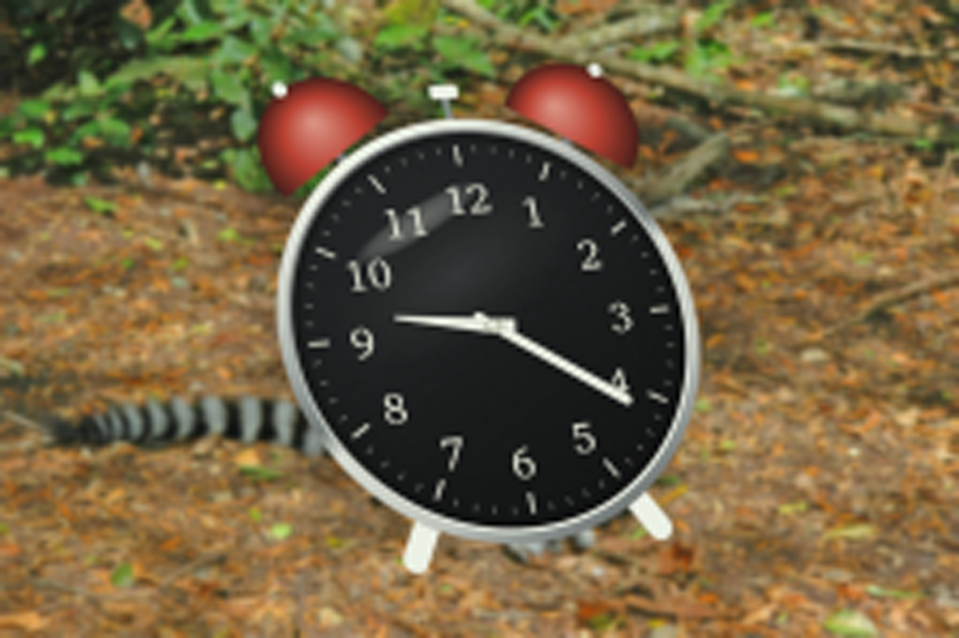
9 h 21 min
